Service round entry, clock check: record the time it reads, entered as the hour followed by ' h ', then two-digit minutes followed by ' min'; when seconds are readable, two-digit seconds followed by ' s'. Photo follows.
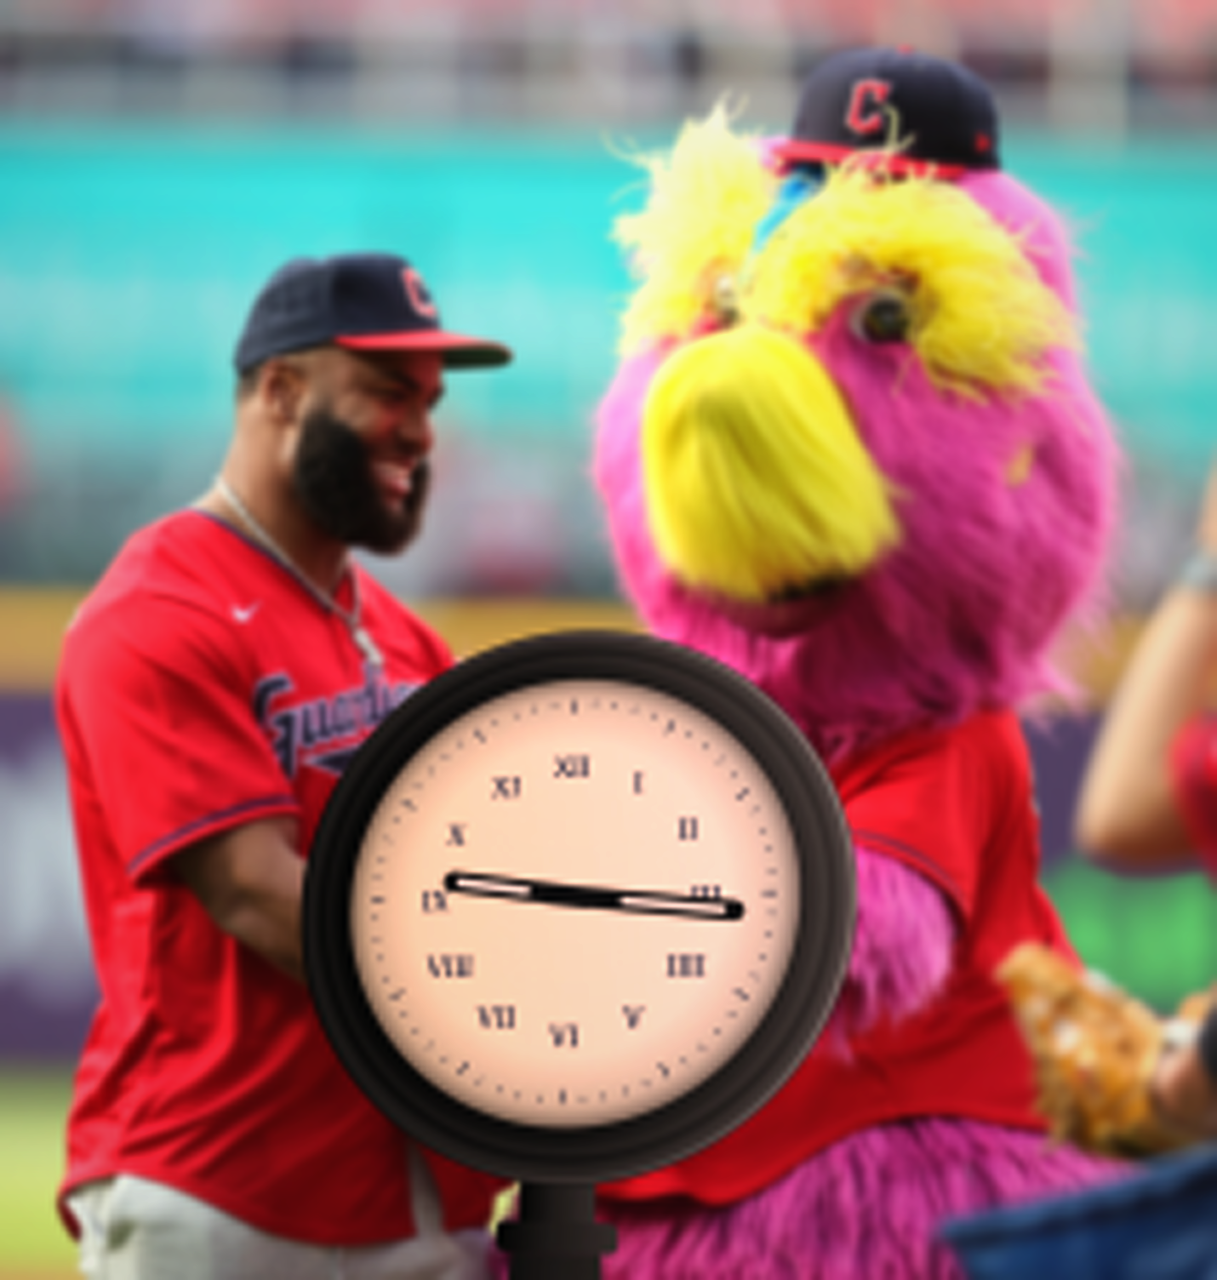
9 h 16 min
